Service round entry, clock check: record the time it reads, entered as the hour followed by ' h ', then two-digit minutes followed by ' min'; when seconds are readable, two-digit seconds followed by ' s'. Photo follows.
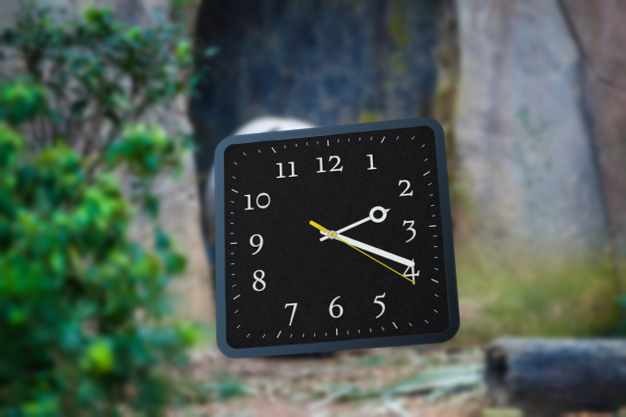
2 h 19 min 21 s
